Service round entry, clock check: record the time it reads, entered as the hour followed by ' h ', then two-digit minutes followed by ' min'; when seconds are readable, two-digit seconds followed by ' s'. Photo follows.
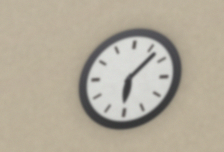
6 h 07 min
